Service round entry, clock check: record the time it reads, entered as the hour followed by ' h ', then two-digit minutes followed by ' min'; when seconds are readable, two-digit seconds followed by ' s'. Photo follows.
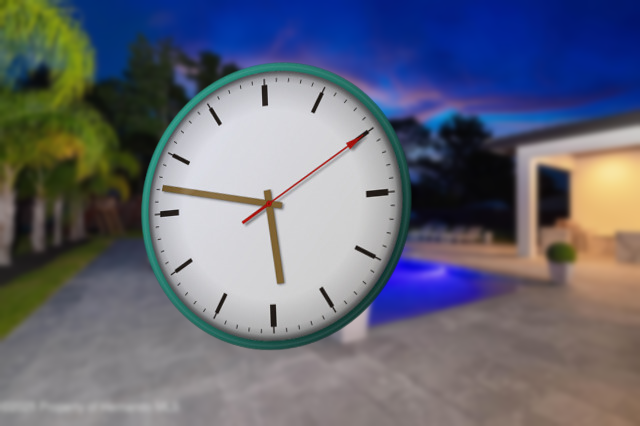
5 h 47 min 10 s
